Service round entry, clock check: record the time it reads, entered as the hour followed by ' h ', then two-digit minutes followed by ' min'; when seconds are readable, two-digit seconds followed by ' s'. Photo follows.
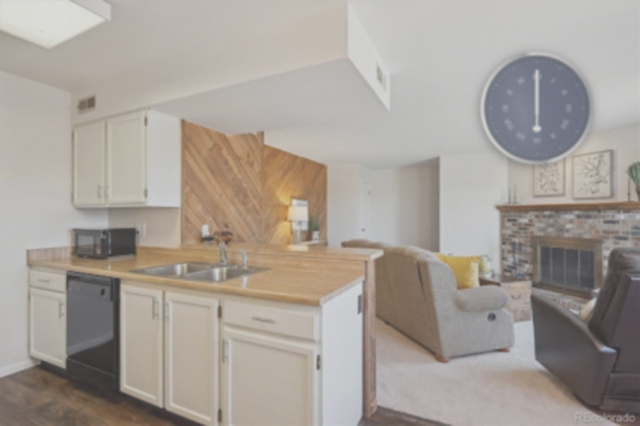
6 h 00 min
